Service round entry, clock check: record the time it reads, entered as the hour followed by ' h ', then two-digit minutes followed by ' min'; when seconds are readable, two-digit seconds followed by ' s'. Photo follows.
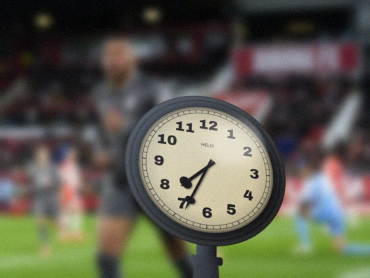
7 h 34 min
